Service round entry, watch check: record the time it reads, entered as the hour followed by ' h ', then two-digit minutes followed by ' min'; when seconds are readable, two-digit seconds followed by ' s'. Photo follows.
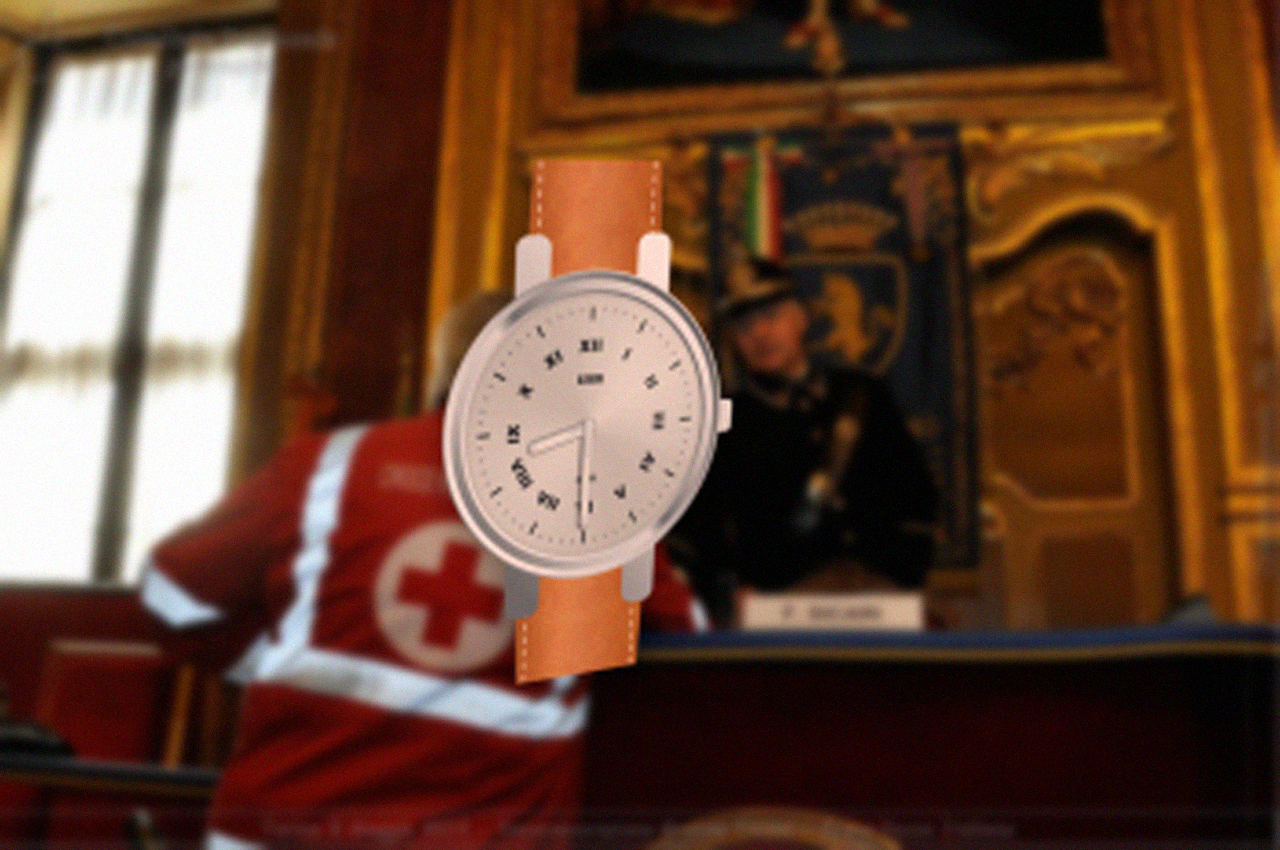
8 h 30 min
